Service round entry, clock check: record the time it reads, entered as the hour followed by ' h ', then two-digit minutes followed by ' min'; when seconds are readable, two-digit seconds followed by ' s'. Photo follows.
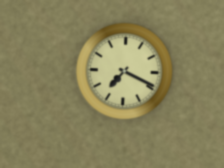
7 h 19 min
